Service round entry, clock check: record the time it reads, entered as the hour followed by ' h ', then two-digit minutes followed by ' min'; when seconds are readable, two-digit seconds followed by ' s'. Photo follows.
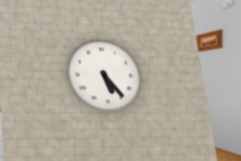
5 h 24 min
